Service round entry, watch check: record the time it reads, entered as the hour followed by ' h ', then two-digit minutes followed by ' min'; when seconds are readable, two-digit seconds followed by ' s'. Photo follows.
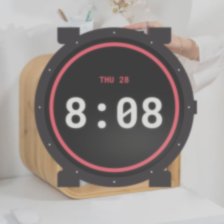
8 h 08 min
